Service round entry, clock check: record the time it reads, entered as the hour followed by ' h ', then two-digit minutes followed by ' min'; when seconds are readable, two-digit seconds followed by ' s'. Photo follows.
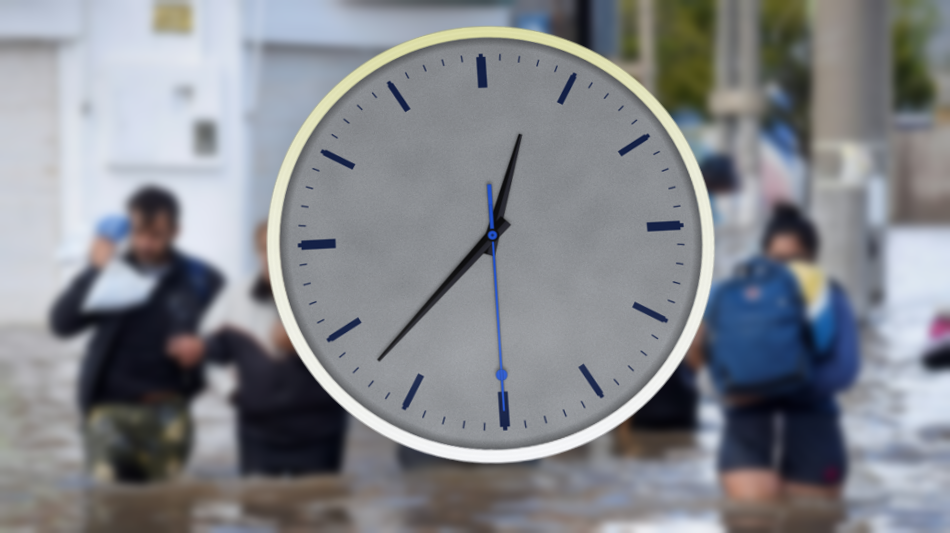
12 h 37 min 30 s
